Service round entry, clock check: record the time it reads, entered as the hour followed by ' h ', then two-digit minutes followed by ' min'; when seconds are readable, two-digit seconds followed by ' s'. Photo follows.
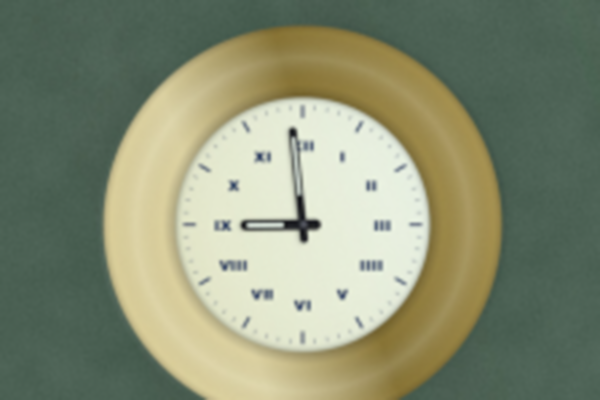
8 h 59 min
